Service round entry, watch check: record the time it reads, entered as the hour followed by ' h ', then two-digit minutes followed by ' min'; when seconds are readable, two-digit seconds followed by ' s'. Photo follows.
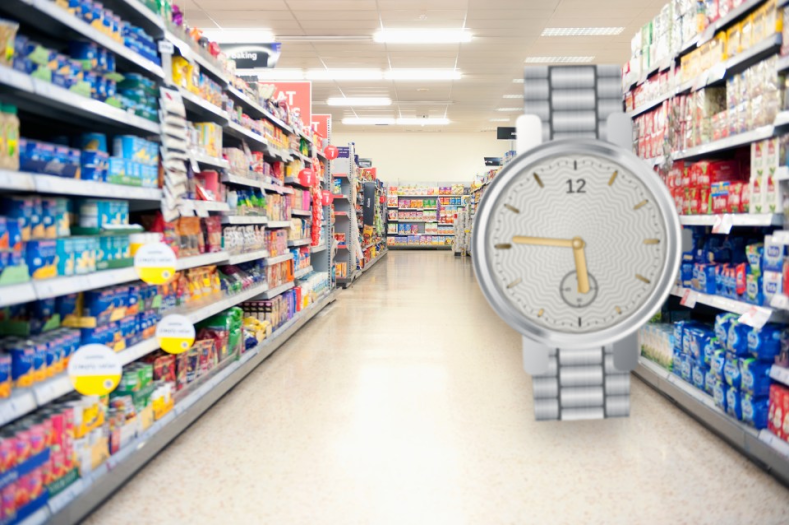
5 h 46 min
